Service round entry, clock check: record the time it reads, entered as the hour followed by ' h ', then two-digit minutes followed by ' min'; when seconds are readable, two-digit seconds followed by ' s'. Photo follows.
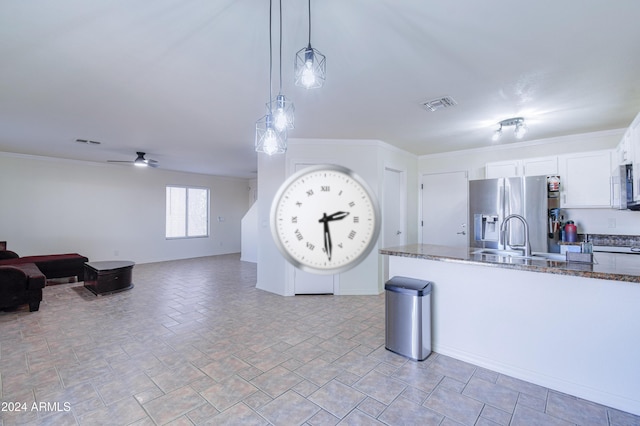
2 h 29 min
